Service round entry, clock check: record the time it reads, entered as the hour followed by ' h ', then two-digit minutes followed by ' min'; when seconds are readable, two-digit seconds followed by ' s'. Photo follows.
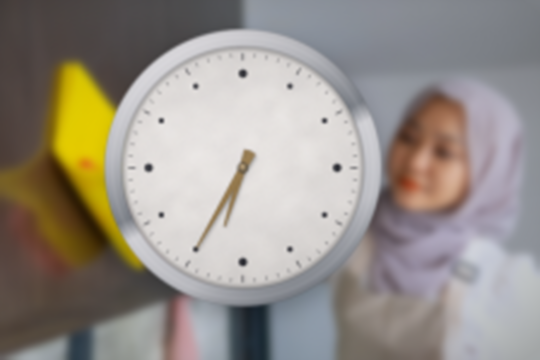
6 h 35 min
